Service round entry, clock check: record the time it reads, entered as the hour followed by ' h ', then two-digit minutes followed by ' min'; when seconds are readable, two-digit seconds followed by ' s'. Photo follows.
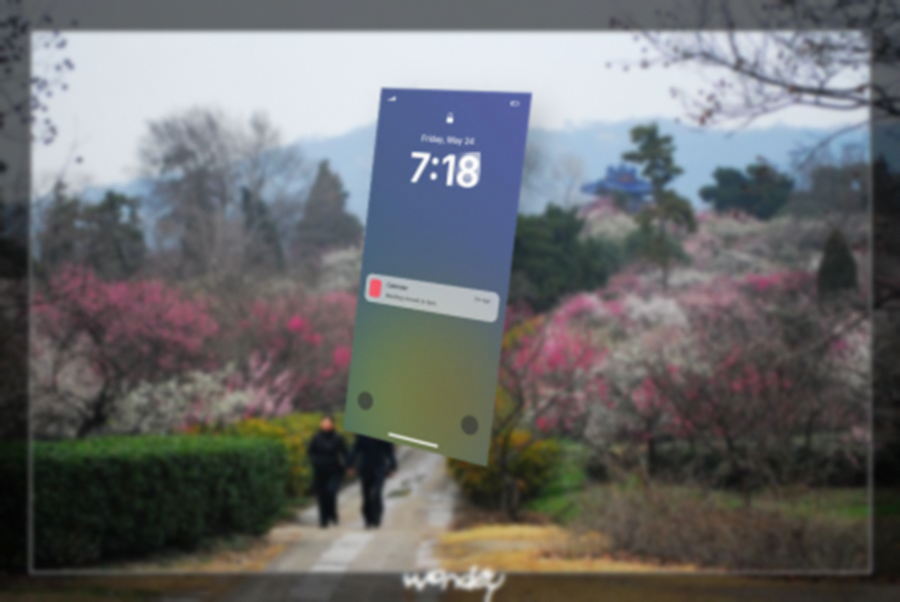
7 h 18 min
